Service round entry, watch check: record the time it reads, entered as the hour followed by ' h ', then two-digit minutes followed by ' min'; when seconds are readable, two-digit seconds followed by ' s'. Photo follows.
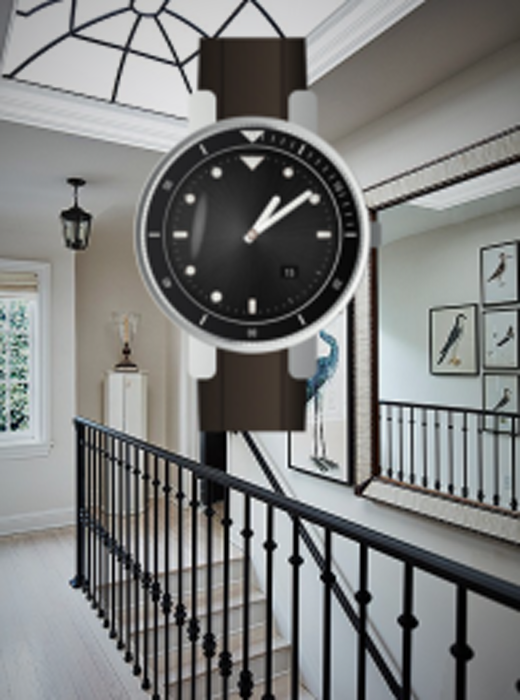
1 h 09 min
